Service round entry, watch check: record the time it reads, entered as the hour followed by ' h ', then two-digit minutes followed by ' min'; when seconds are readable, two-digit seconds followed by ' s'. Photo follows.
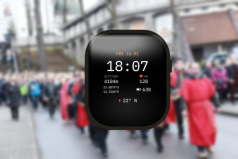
18 h 07 min
